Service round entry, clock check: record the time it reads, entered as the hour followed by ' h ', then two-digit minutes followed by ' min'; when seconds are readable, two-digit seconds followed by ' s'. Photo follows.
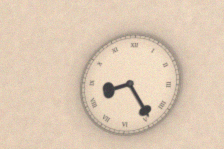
8 h 24 min
